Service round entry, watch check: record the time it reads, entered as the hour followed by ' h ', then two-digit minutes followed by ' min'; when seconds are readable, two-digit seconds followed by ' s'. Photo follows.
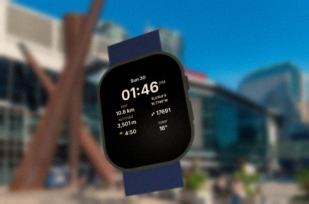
1 h 46 min
